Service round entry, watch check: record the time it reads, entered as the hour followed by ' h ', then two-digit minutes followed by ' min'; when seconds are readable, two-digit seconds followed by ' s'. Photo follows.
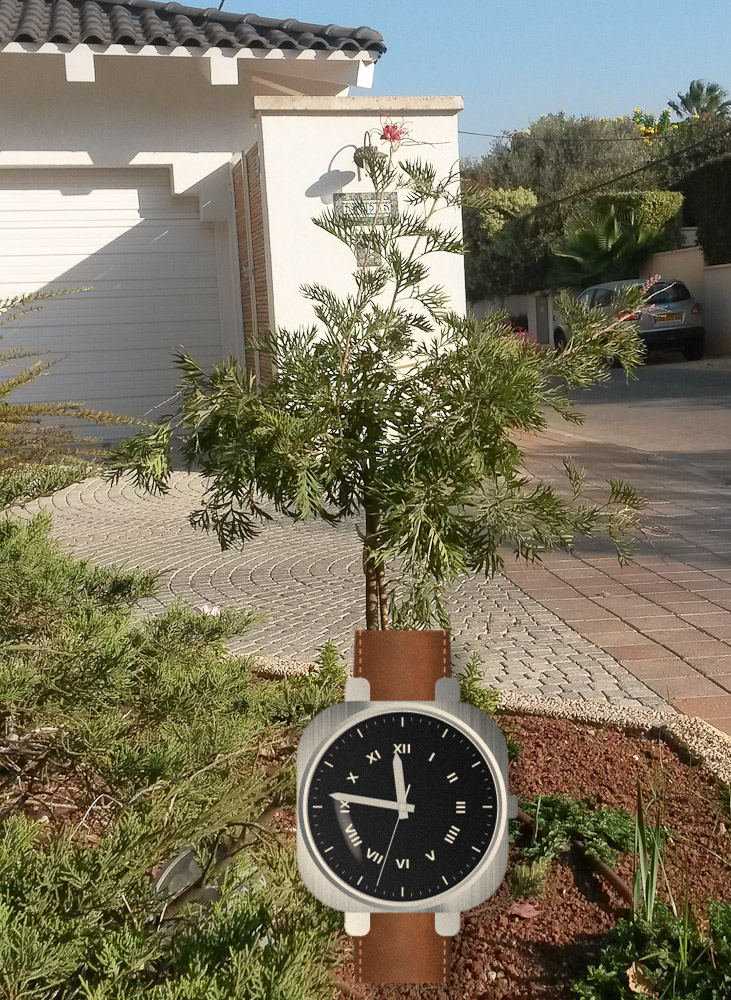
11 h 46 min 33 s
